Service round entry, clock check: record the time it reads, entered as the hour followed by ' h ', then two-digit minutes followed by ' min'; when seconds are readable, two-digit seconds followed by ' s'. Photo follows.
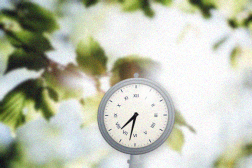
7 h 32 min
